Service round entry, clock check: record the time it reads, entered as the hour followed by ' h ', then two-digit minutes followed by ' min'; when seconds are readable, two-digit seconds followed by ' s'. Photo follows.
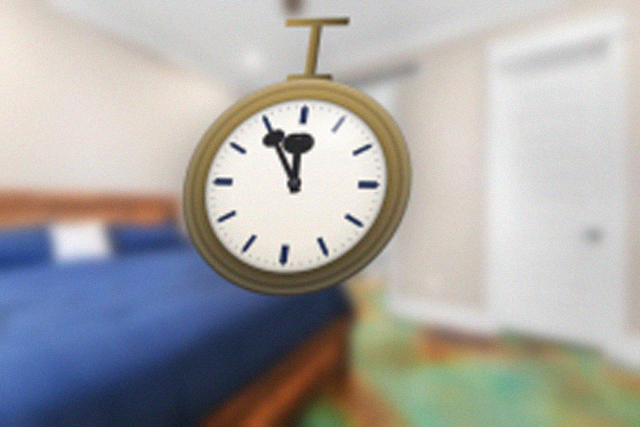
11 h 55 min
